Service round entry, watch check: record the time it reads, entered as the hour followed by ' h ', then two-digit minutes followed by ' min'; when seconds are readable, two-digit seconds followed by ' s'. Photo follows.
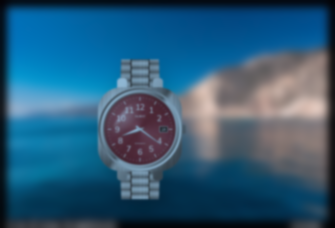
8 h 21 min
